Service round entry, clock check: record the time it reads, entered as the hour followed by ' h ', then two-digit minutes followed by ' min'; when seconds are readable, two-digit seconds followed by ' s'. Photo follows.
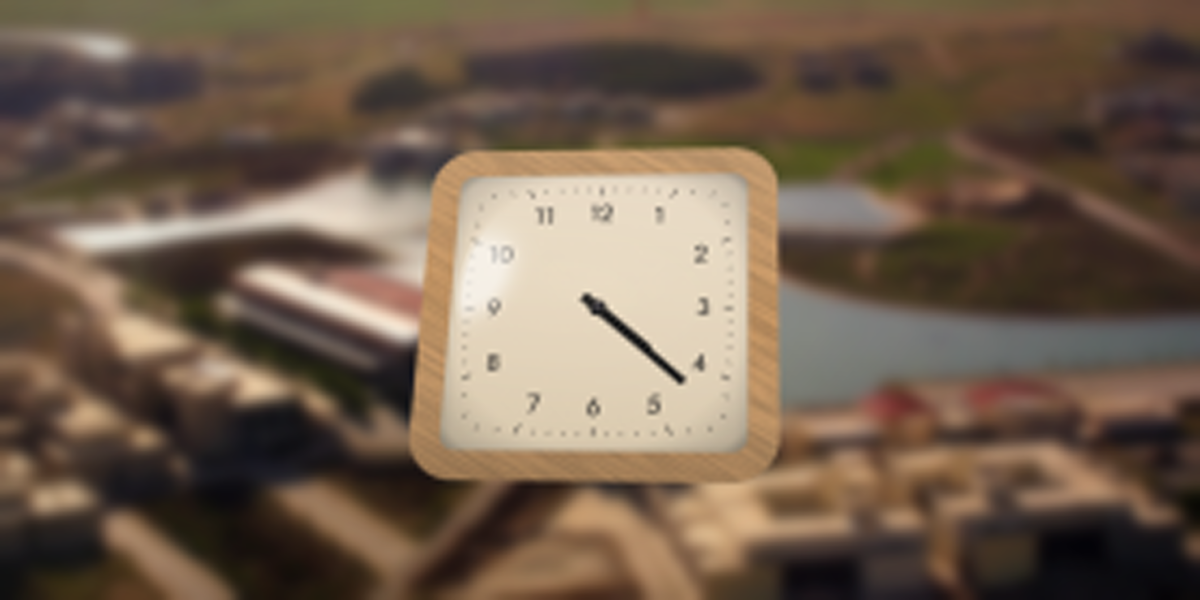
4 h 22 min
